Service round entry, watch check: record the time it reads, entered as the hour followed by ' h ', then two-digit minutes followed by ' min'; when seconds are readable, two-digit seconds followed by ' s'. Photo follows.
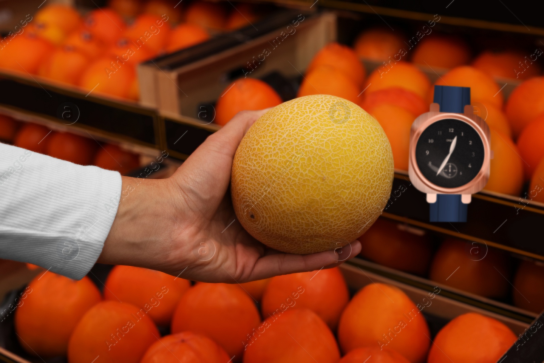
12 h 35 min
